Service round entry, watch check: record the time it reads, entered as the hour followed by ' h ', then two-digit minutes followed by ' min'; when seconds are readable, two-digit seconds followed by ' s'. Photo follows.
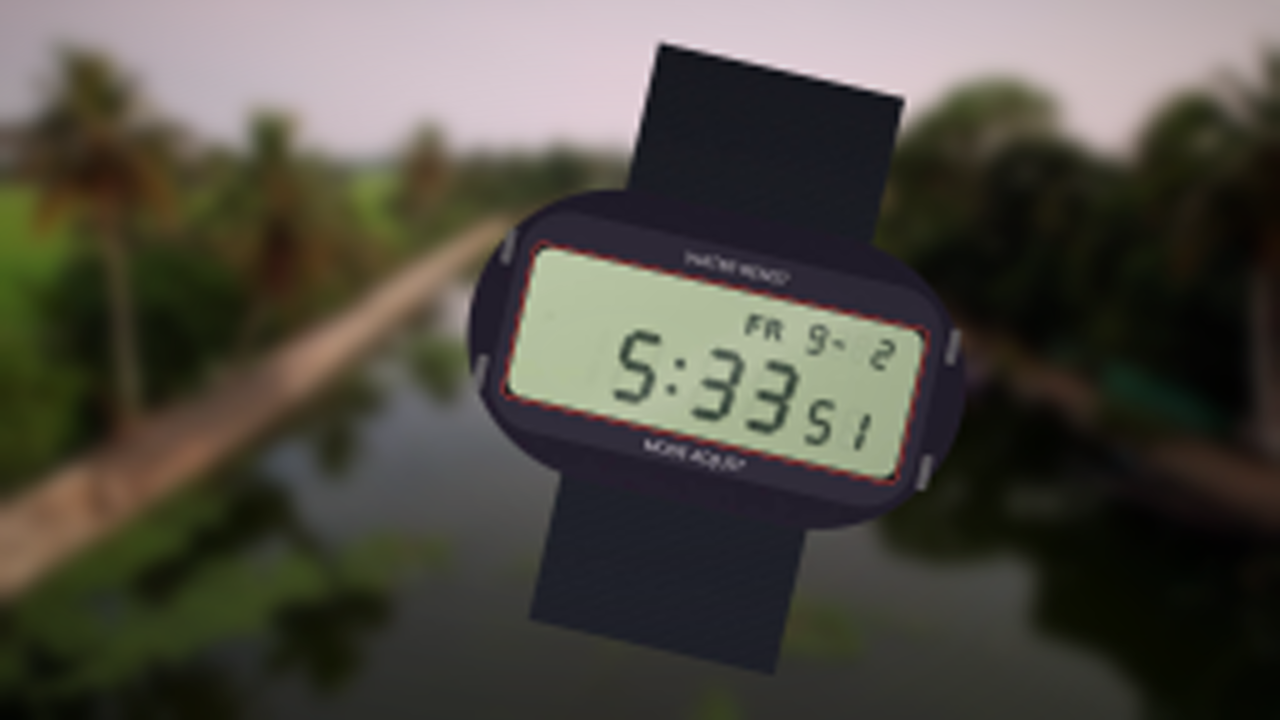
5 h 33 min 51 s
